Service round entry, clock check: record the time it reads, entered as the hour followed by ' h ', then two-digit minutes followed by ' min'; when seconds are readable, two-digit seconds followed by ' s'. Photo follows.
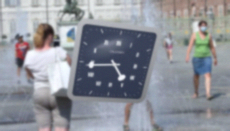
4 h 44 min
